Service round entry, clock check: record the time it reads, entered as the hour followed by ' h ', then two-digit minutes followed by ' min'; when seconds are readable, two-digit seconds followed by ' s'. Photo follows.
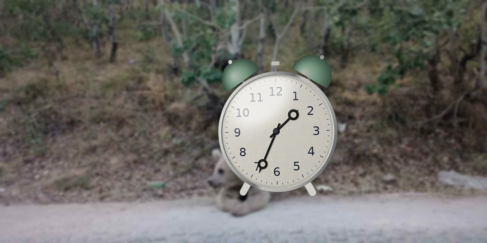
1 h 34 min
